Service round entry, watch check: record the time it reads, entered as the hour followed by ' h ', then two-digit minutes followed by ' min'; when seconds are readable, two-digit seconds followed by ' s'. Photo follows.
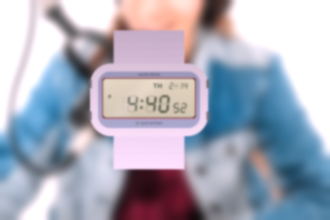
4 h 40 min
